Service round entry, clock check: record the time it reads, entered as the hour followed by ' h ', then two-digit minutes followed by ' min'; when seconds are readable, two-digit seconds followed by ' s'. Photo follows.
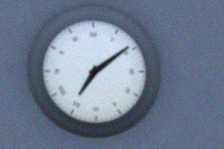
7 h 09 min
